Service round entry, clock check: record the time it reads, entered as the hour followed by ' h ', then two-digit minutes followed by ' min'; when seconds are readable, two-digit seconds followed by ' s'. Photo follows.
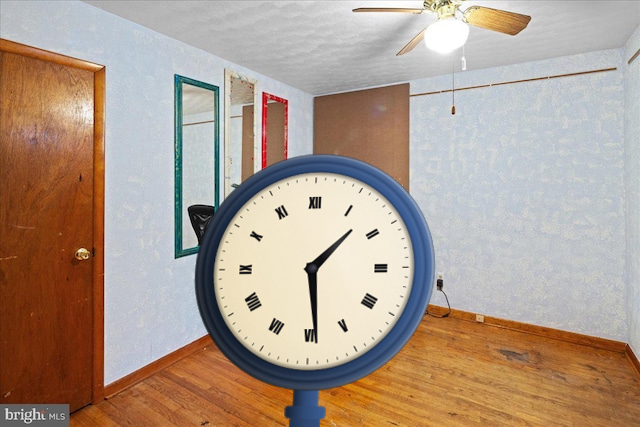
1 h 29 min
